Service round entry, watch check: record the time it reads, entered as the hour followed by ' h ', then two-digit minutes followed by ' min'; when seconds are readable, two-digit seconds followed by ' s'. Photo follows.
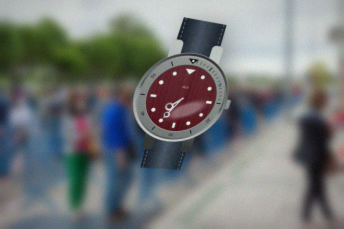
7 h 35 min
